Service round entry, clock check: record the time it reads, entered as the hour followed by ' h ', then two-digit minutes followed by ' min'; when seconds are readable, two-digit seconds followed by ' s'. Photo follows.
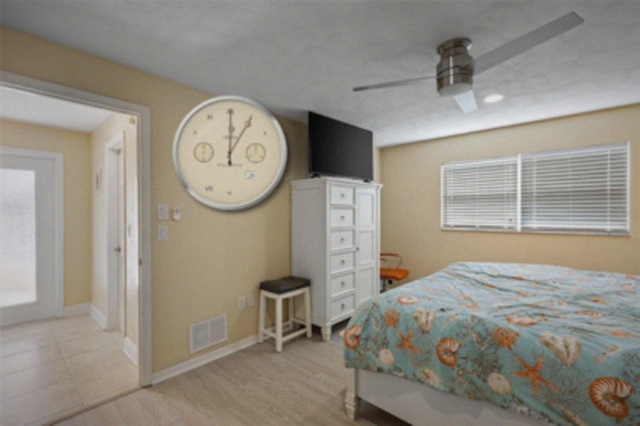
12 h 05 min
